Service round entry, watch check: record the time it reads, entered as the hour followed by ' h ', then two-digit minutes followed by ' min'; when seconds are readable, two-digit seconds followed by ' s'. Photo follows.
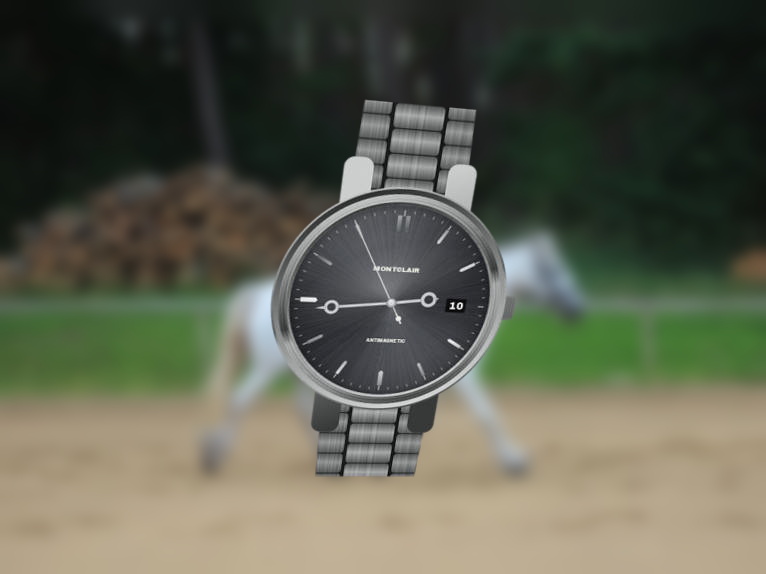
2 h 43 min 55 s
